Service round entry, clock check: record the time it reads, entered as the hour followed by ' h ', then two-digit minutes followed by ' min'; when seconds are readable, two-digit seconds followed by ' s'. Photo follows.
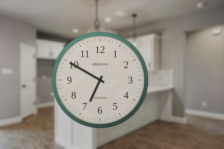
6 h 50 min
